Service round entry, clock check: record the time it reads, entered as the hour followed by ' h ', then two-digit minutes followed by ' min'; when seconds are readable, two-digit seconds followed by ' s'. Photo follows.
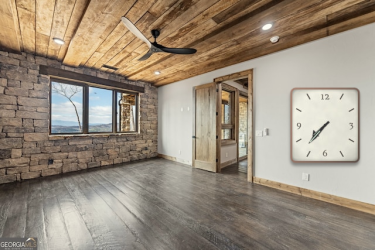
7 h 37 min
